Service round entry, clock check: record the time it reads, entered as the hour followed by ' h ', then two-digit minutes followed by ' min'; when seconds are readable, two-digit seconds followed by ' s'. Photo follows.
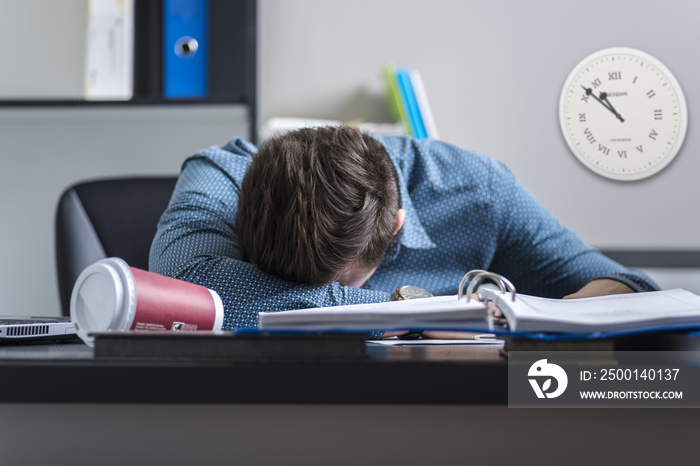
10 h 52 min
